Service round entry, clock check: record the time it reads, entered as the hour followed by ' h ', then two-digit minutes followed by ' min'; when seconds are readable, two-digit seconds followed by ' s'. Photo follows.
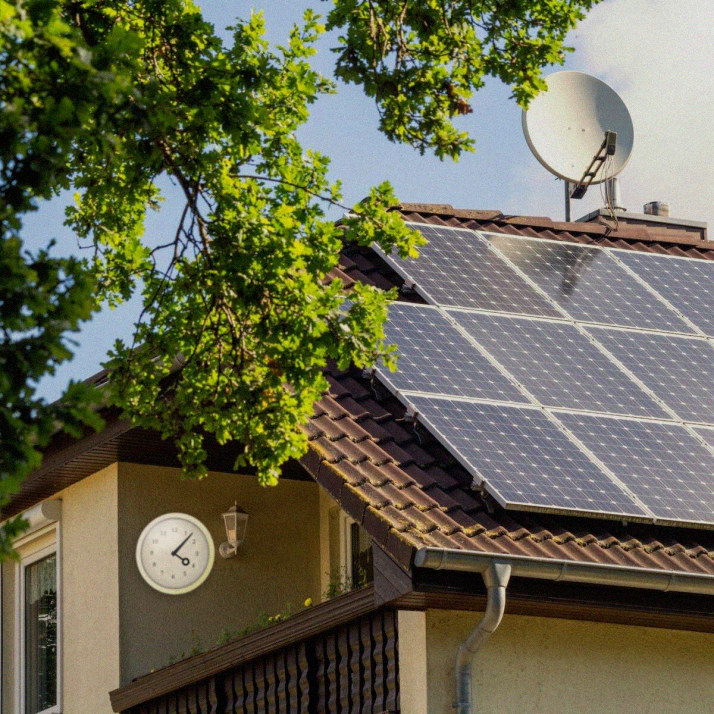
4 h 07 min
